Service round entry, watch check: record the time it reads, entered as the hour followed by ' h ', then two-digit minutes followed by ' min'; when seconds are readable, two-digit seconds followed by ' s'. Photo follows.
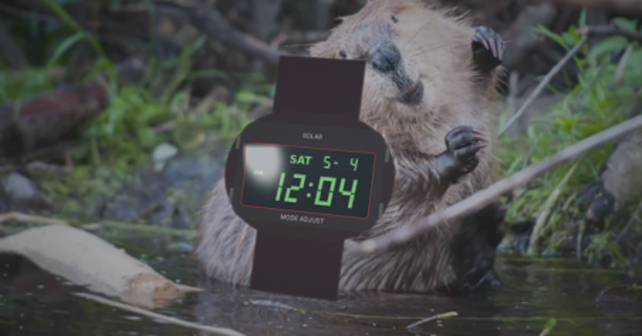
12 h 04 min
